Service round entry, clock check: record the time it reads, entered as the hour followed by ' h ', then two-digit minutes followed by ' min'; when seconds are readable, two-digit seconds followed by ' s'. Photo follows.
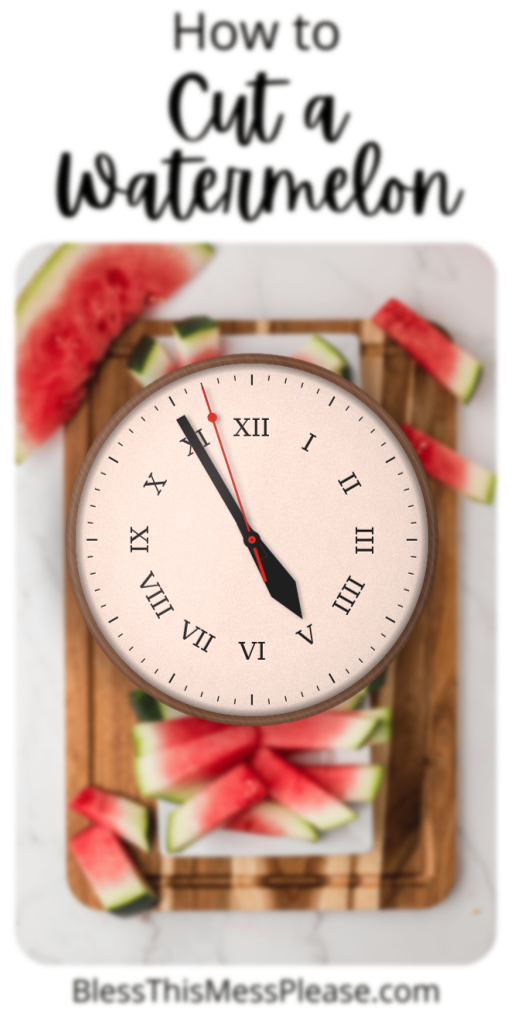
4 h 54 min 57 s
